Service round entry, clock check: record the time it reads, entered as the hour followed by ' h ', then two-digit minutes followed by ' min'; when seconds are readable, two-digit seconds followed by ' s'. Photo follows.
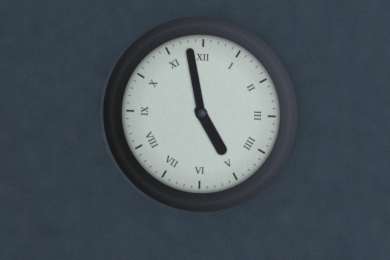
4 h 58 min
